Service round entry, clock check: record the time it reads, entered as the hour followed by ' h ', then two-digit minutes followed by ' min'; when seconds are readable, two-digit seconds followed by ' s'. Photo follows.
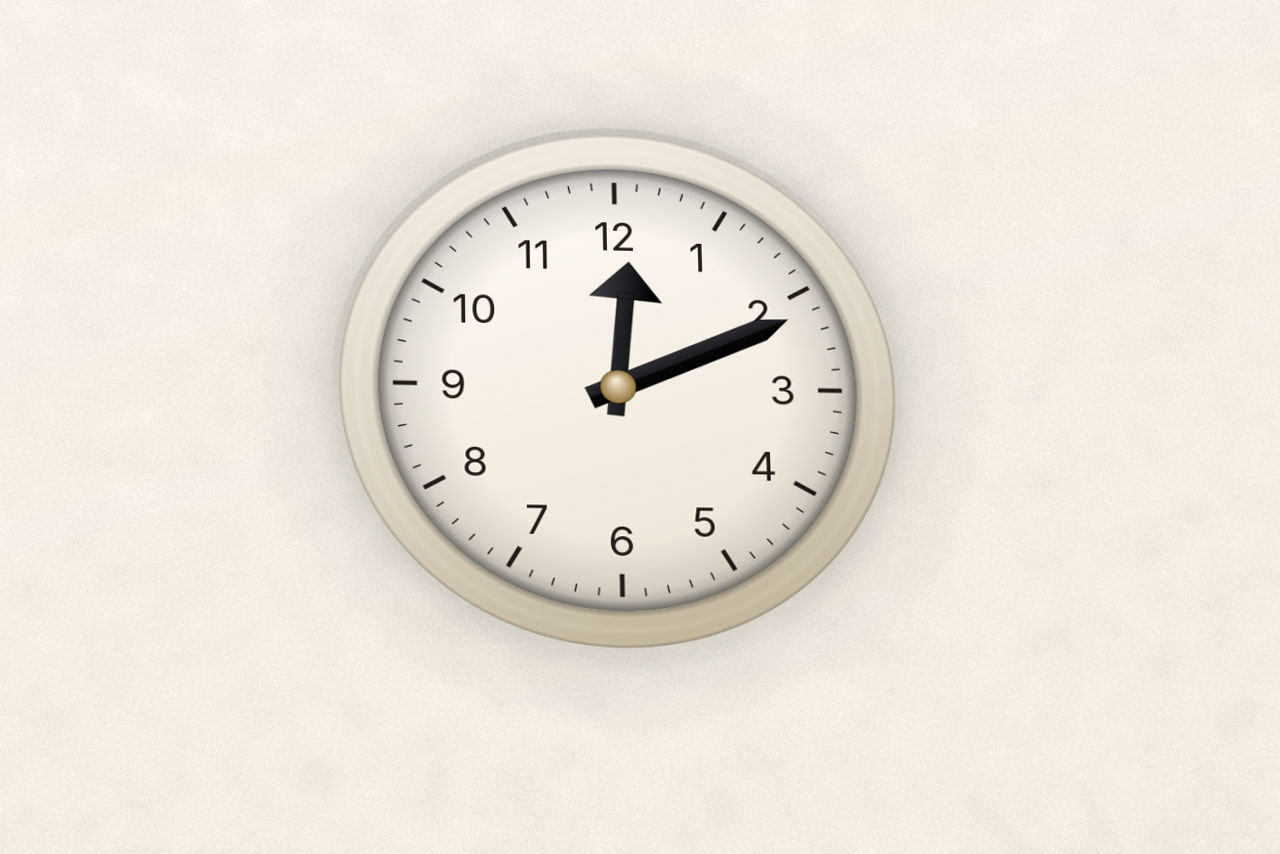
12 h 11 min
